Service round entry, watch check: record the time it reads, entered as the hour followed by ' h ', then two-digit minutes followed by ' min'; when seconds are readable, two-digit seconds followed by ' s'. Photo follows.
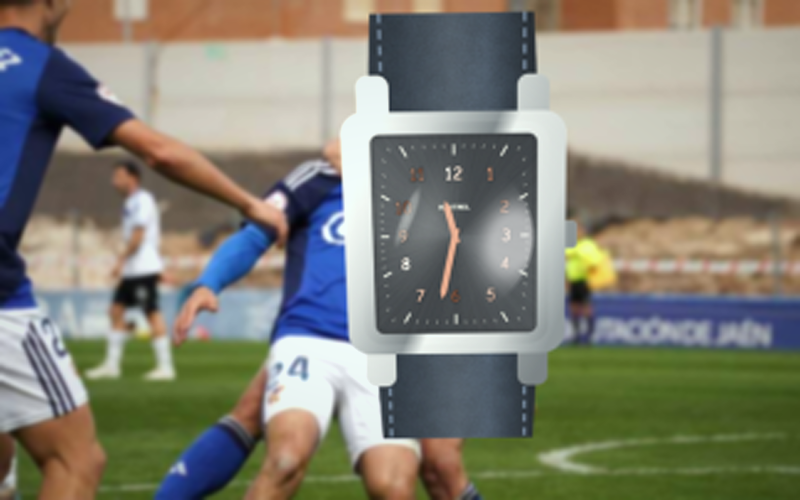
11 h 32 min
